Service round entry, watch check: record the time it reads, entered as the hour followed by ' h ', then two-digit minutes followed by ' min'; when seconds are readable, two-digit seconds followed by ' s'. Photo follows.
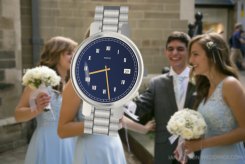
8 h 28 min
